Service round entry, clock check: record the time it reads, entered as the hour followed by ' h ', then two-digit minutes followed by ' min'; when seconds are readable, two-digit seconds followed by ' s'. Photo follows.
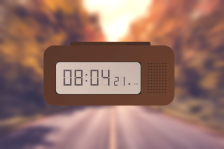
8 h 04 min 21 s
